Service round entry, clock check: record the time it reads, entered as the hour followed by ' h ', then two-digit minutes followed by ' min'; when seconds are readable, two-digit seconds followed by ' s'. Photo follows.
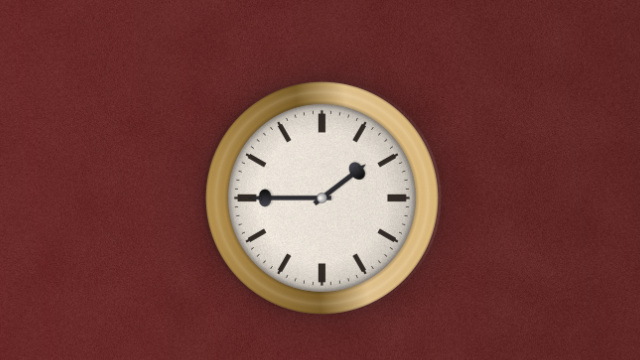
1 h 45 min
